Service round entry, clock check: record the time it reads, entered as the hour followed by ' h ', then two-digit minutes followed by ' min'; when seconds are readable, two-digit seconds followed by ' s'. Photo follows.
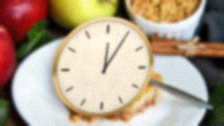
12 h 05 min
